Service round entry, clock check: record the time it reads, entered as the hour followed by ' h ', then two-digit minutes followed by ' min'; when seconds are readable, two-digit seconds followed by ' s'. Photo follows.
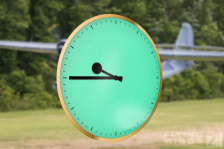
9 h 45 min
